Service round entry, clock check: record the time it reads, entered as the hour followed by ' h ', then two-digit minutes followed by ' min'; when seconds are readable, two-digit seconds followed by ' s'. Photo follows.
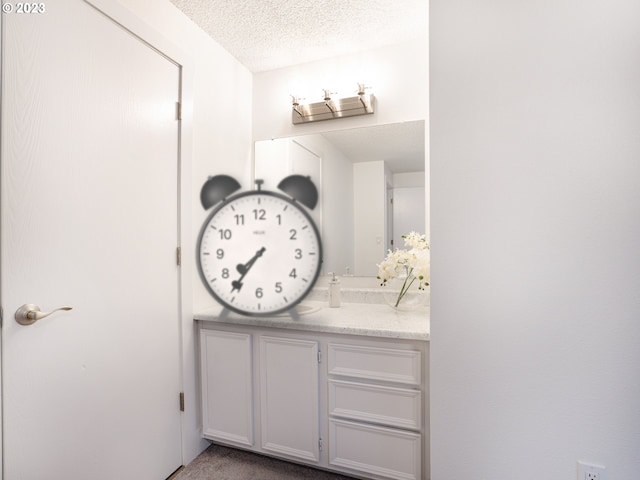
7 h 36 min
